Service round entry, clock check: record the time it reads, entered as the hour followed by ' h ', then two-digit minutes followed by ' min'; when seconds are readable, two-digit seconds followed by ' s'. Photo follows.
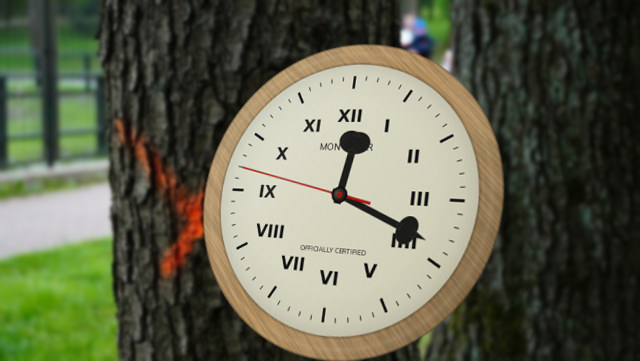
12 h 18 min 47 s
